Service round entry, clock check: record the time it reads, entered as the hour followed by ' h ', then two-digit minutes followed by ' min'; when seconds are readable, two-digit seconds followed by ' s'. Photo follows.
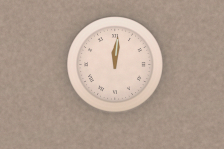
12 h 01 min
